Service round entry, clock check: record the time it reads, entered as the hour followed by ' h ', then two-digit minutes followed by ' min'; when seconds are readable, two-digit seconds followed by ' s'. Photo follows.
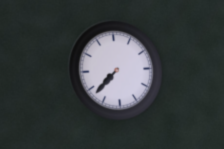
7 h 38 min
